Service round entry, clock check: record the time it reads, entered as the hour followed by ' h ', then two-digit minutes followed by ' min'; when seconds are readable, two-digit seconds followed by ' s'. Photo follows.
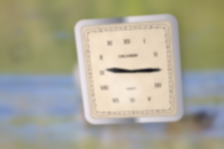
9 h 15 min
